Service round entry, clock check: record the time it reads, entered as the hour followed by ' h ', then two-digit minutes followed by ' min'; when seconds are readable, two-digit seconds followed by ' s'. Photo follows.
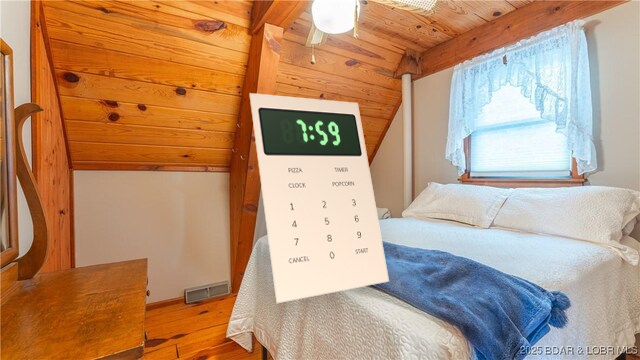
7 h 59 min
